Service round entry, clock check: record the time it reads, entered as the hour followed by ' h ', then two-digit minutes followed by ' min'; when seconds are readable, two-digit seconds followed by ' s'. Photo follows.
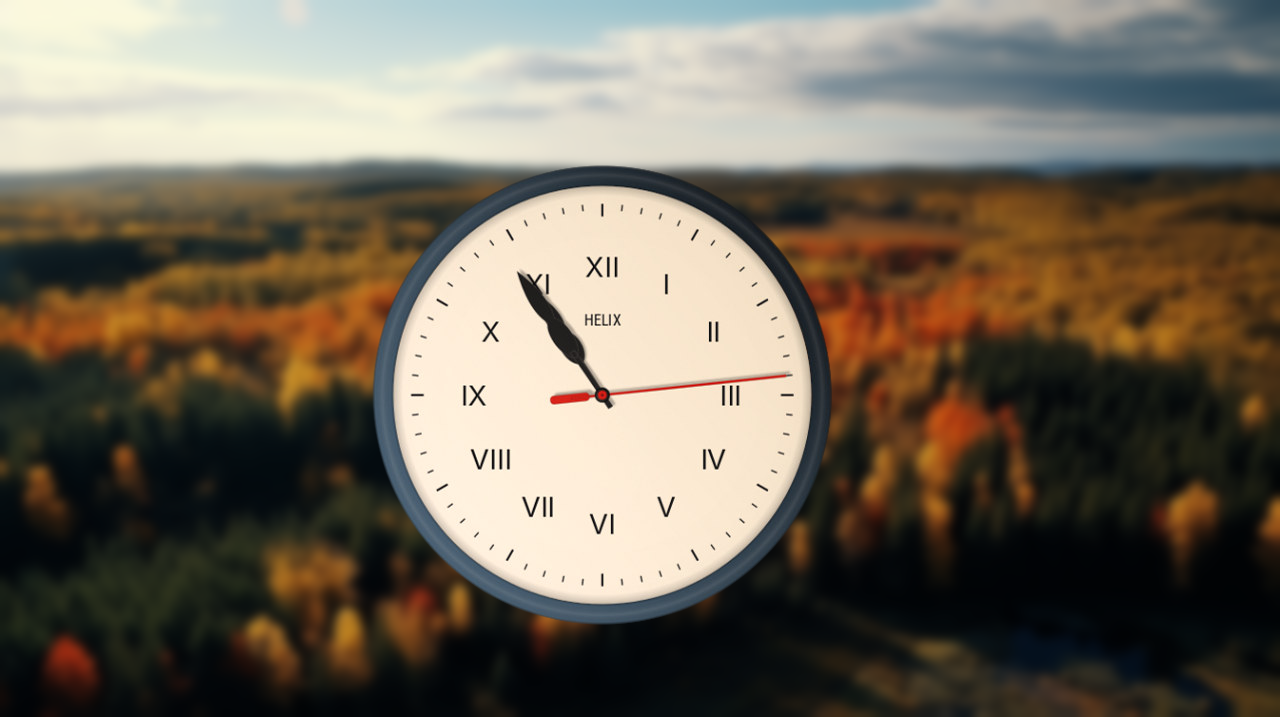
10 h 54 min 14 s
